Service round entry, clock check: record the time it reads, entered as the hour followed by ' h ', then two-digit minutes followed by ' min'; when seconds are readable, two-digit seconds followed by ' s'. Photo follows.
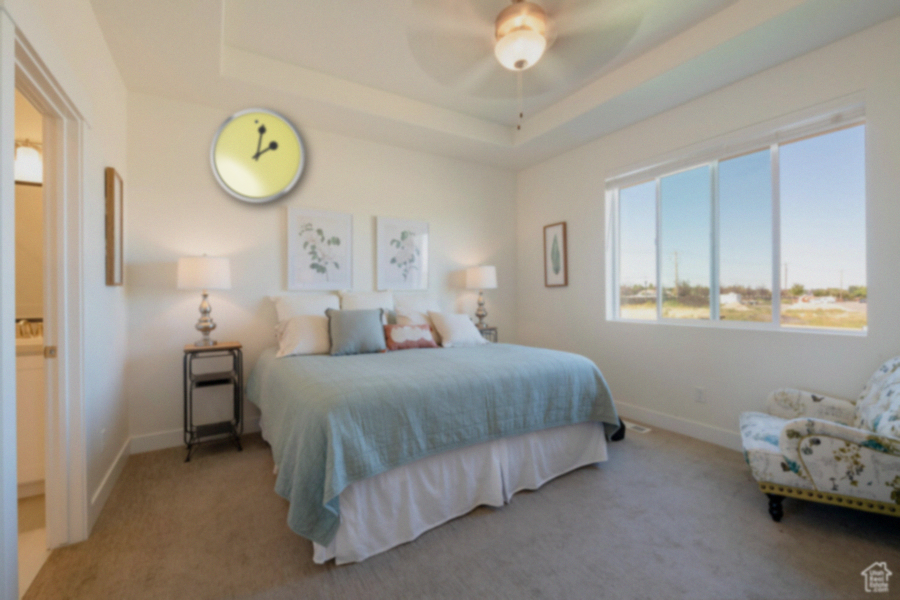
2 h 02 min
